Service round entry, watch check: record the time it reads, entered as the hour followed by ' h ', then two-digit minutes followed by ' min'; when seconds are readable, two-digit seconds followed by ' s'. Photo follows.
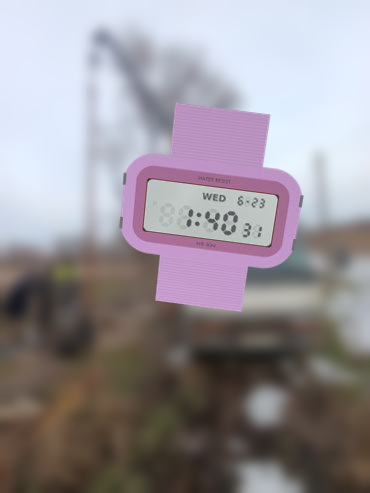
1 h 40 min 31 s
